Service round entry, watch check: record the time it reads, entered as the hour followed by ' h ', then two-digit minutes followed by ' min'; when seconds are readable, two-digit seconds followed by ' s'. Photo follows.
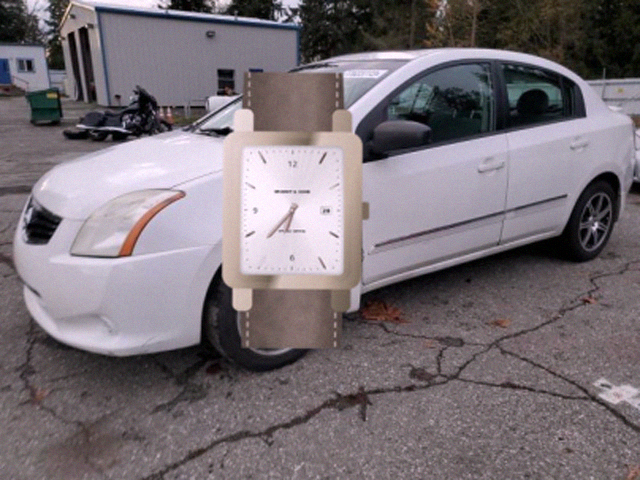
6 h 37 min
